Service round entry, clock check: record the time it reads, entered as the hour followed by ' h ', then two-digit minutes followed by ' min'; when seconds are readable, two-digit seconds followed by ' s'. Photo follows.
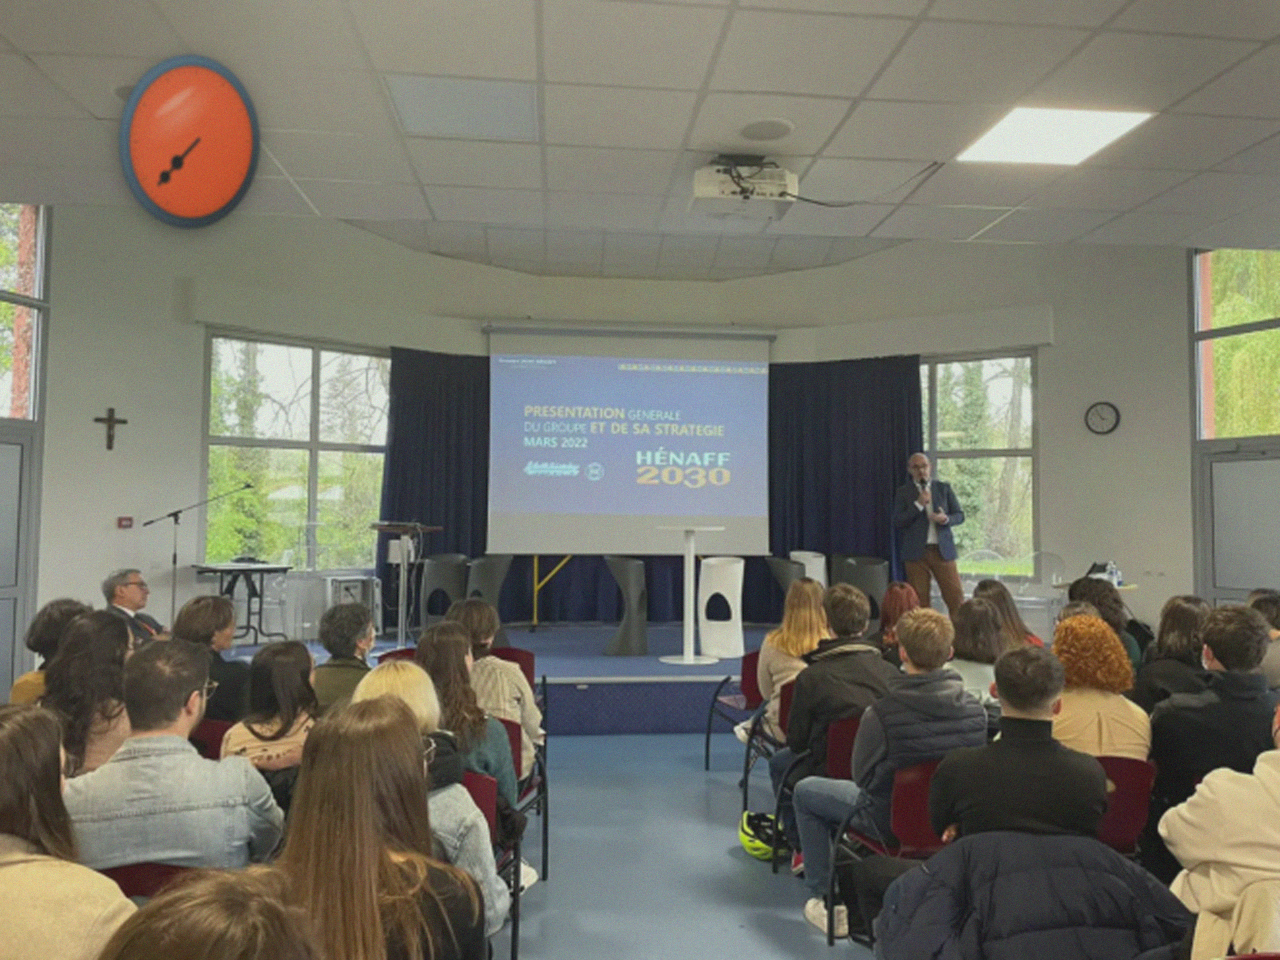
7 h 38 min
